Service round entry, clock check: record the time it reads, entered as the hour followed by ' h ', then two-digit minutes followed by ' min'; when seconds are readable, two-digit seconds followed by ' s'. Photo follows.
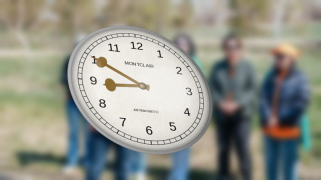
8 h 50 min
